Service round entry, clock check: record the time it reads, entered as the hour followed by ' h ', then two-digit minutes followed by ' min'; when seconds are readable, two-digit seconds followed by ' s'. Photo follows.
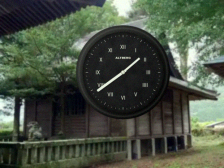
1 h 39 min
